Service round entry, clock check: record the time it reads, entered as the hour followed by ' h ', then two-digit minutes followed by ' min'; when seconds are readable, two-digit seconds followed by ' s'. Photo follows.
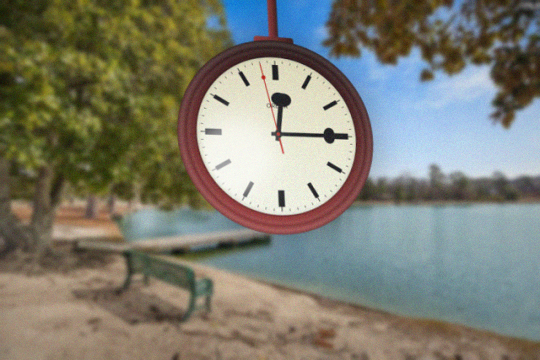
12 h 14 min 58 s
